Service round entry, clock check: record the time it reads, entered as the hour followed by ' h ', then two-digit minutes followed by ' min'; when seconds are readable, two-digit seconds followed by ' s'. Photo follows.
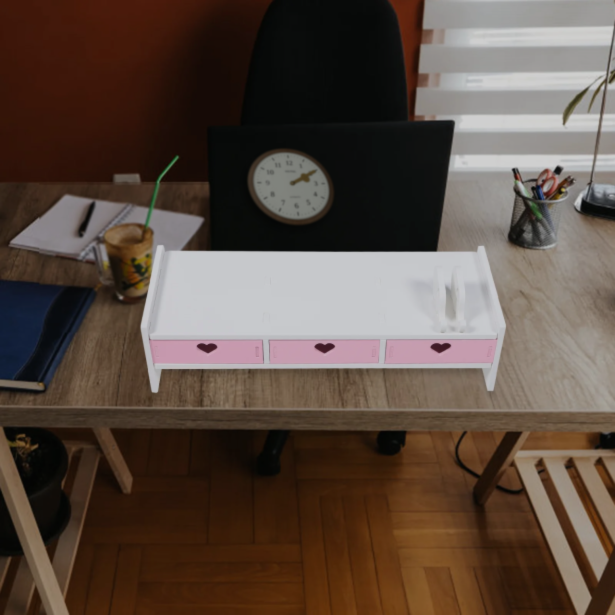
2 h 10 min
